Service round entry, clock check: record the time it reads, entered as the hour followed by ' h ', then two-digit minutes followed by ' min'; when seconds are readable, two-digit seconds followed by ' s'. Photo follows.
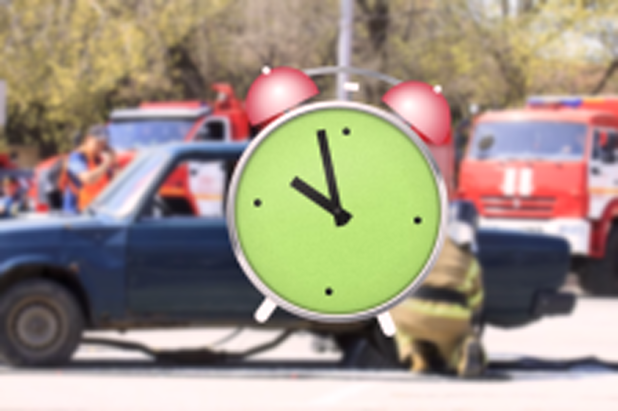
9 h 57 min
